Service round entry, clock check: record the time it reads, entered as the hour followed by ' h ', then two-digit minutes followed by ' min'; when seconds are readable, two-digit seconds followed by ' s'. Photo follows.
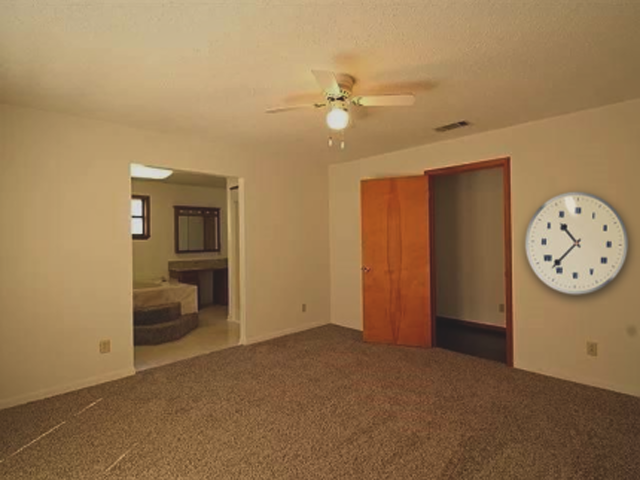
10 h 37 min
